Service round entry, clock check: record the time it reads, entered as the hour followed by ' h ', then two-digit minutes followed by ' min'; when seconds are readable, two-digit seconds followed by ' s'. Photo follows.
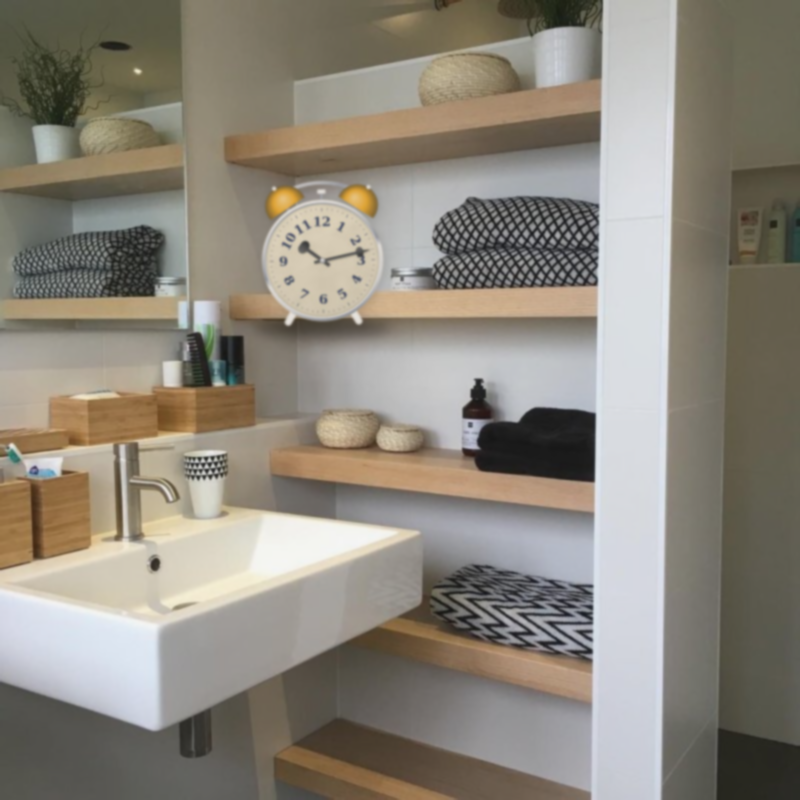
10 h 13 min
